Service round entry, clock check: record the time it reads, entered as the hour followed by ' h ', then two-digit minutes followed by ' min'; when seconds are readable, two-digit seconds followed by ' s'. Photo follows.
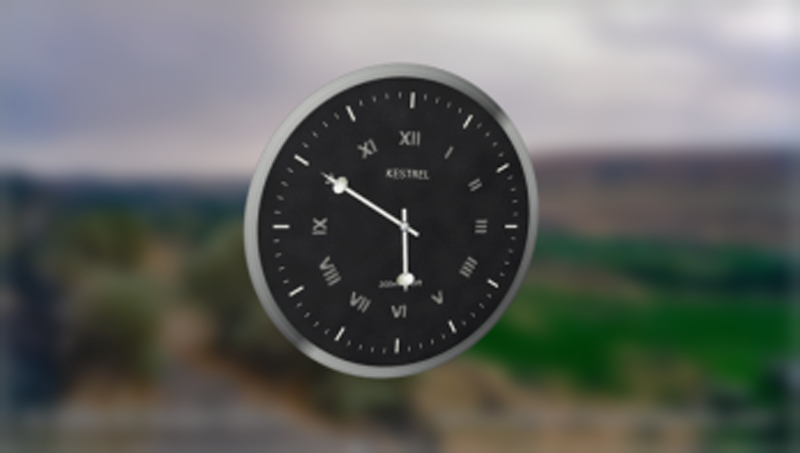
5 h 50 min
